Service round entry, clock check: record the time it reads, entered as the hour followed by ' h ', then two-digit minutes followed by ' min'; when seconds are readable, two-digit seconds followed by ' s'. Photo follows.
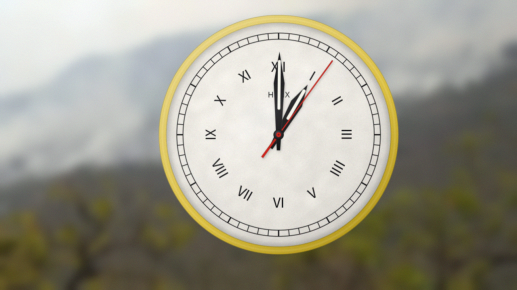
1 h 00 min 06 s
